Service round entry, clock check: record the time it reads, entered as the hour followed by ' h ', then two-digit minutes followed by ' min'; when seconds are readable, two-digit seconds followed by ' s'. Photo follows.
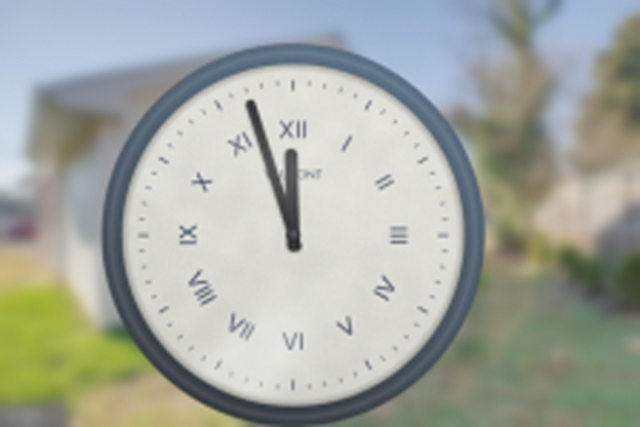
11 h 57 min
